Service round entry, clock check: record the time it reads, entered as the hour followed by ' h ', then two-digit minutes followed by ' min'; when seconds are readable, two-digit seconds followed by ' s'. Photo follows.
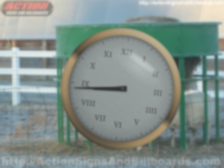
8 h 44 min
